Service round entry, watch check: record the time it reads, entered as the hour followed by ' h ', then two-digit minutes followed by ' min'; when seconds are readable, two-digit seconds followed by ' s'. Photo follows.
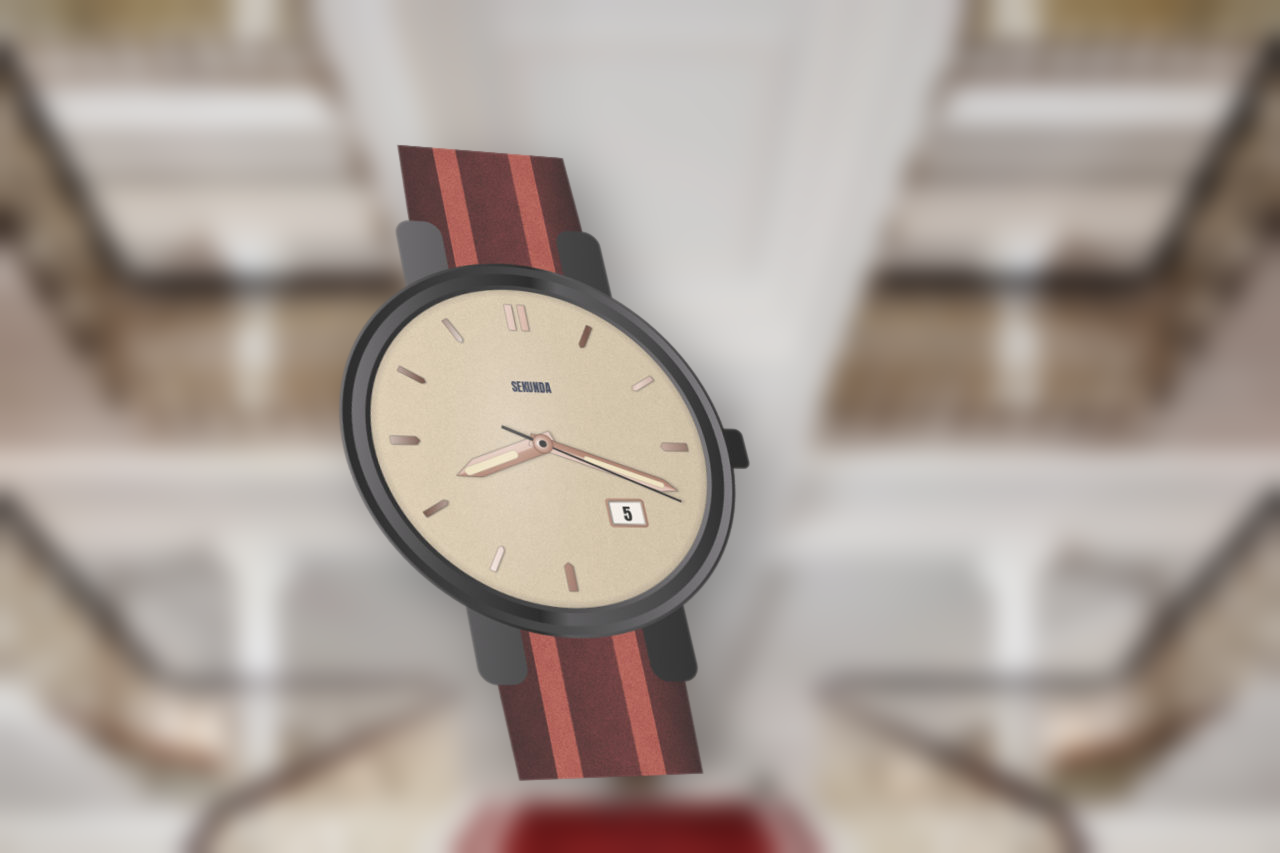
8 h 18 min 19 s
